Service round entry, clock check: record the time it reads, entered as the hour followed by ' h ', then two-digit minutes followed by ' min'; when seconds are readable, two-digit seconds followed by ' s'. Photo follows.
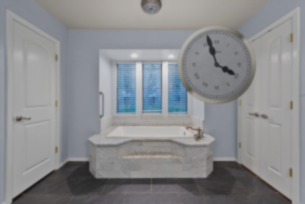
3 h 57 min
